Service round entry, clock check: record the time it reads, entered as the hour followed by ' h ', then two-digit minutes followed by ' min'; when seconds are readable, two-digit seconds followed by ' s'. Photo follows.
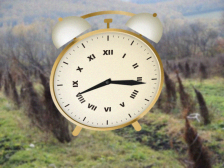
8 h 16 min
